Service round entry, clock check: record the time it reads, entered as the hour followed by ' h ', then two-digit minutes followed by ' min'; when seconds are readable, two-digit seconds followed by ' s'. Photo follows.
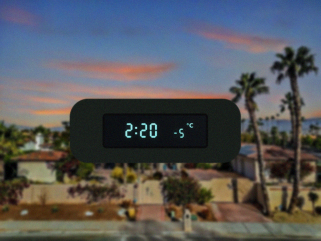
2 h 20 min
